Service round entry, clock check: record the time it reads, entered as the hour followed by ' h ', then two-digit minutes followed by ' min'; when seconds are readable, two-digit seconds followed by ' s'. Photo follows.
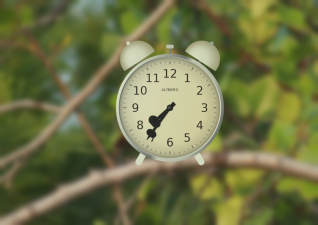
7 h 36 min
